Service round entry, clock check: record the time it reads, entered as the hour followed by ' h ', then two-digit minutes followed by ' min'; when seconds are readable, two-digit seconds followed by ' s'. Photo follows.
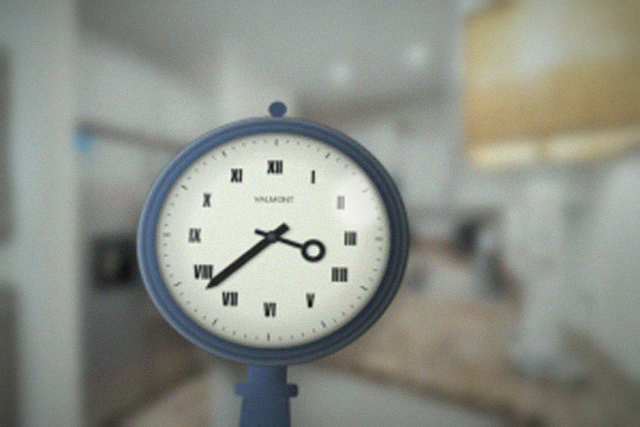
3 h 38 min
